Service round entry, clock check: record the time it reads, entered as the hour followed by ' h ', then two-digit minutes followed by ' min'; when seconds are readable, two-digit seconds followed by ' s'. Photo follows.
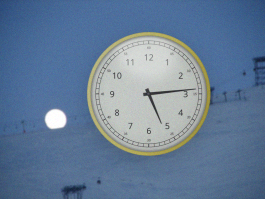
5 h 14 min
